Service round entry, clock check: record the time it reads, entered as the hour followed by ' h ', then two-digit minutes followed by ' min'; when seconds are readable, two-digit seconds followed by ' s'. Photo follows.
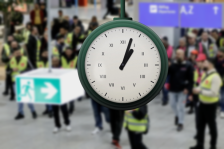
1 h 03 min
